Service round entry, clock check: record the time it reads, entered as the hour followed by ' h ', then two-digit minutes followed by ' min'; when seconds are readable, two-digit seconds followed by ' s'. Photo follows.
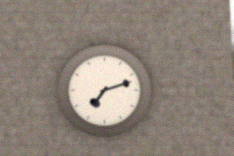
7 h 12 min
